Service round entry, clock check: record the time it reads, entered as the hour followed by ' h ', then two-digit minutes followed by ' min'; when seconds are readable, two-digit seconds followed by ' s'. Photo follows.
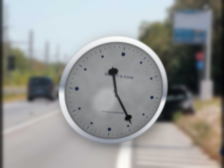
11 h 24 min
